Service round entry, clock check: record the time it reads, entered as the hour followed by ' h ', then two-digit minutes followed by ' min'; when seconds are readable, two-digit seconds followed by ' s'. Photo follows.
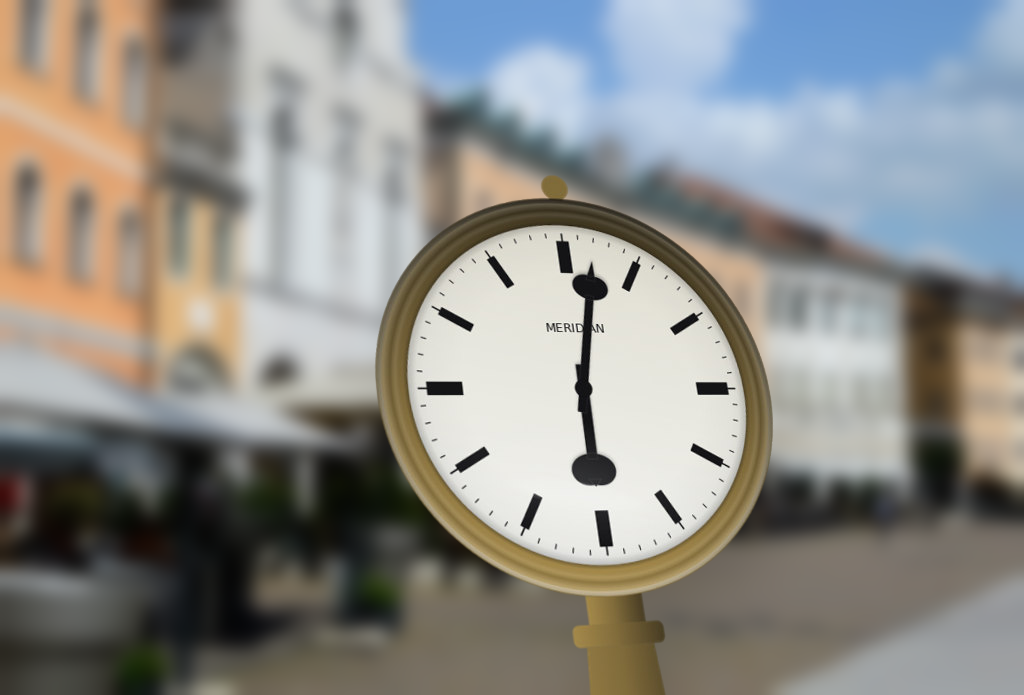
6 h 02 min
